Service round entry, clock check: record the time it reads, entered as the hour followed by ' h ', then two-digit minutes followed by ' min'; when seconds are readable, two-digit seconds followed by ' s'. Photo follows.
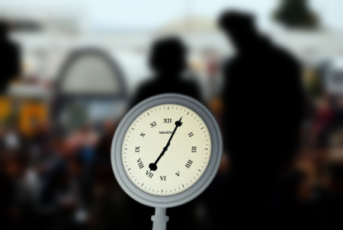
7 h 04 min
